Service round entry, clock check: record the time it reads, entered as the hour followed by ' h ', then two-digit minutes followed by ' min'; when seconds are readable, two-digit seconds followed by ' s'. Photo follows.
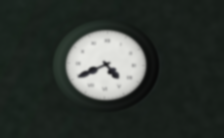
4 h 40 min
